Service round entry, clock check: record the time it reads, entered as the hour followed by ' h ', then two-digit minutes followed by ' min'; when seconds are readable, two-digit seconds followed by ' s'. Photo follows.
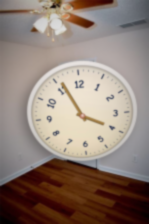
3 h 56 min
